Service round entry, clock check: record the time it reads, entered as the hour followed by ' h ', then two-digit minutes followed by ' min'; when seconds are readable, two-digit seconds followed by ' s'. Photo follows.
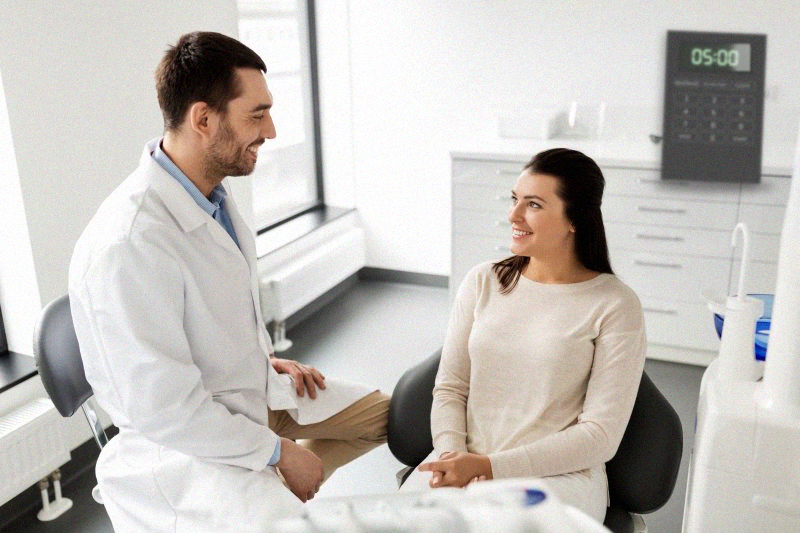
5 h 00 min
